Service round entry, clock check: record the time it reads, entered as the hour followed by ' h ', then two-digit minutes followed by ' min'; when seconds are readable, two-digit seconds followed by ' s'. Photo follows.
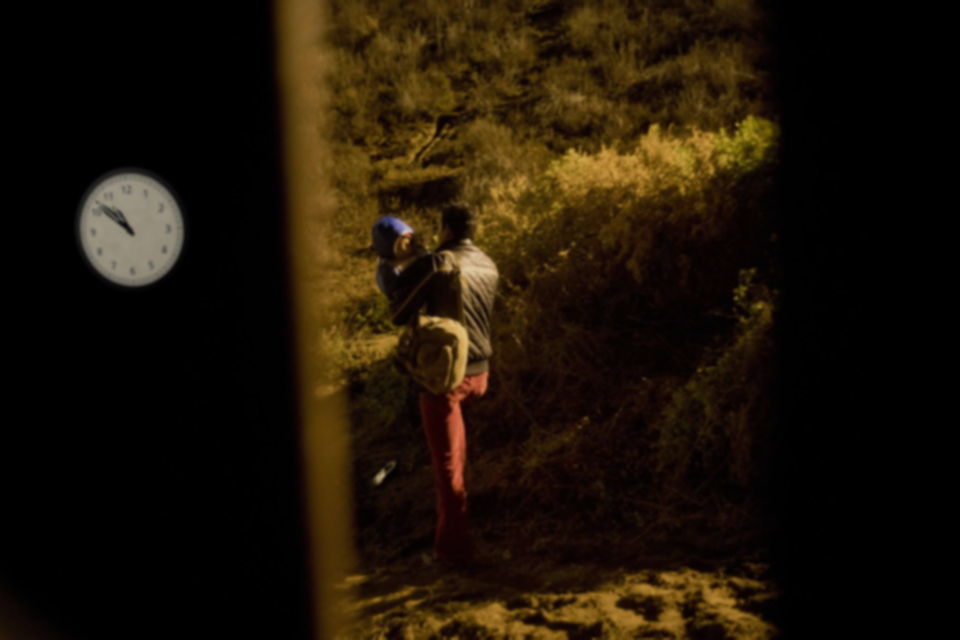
10 h 52 min
